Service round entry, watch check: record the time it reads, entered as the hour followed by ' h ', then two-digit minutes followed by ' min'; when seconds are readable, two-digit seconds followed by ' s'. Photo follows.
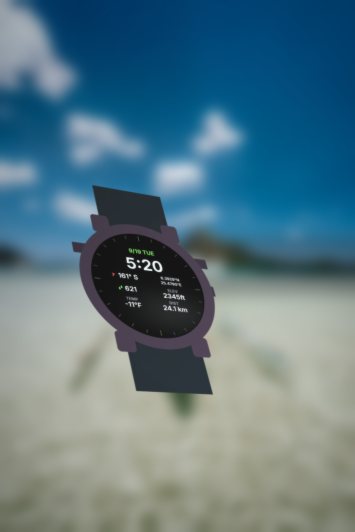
5 h 20 min
